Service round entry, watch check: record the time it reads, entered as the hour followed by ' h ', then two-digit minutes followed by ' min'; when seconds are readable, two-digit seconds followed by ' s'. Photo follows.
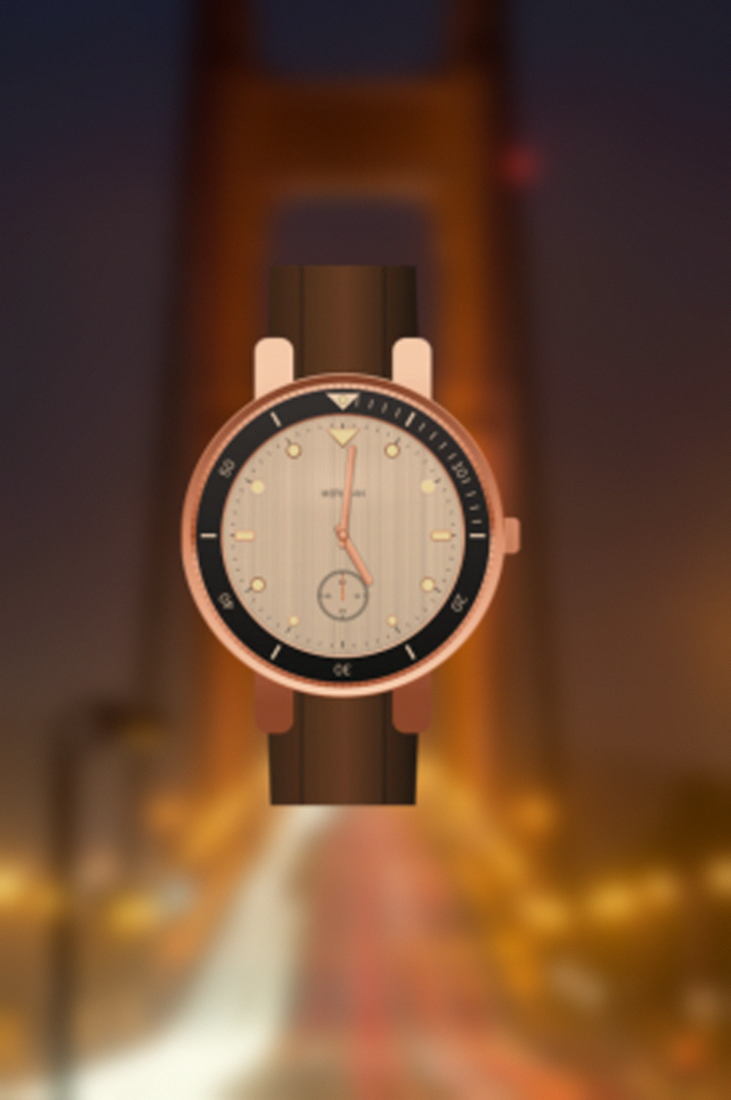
5 h 01 min
